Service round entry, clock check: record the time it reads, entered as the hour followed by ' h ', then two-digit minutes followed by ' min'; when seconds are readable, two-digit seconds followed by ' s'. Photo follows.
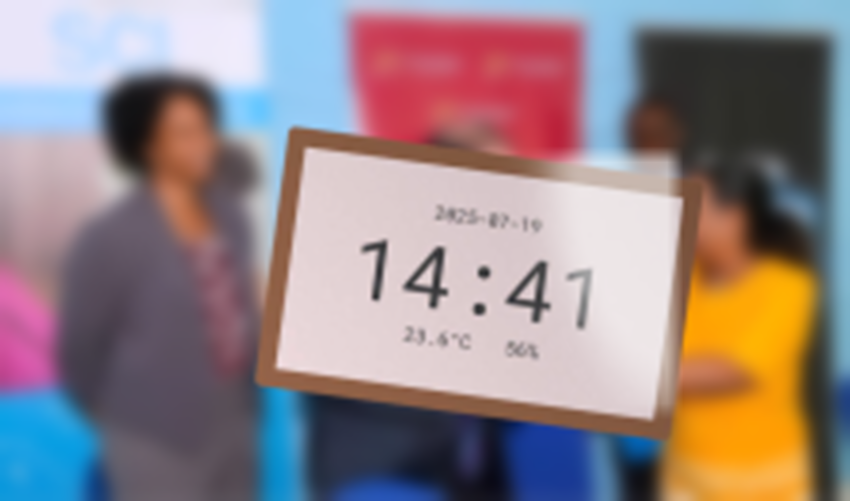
14 h 41 min
